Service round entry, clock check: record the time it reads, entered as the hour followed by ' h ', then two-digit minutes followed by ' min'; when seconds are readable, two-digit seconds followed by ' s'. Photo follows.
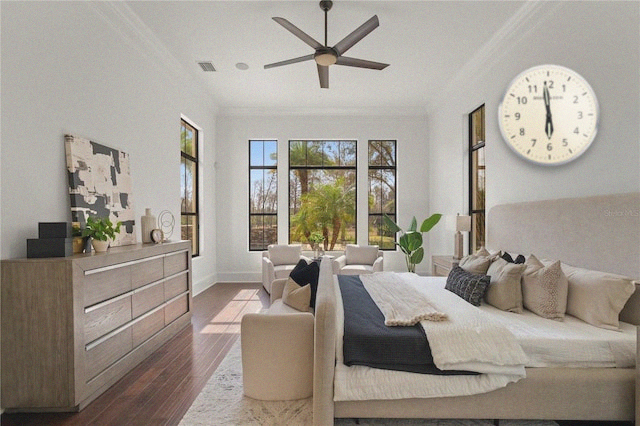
5 h 59 min
